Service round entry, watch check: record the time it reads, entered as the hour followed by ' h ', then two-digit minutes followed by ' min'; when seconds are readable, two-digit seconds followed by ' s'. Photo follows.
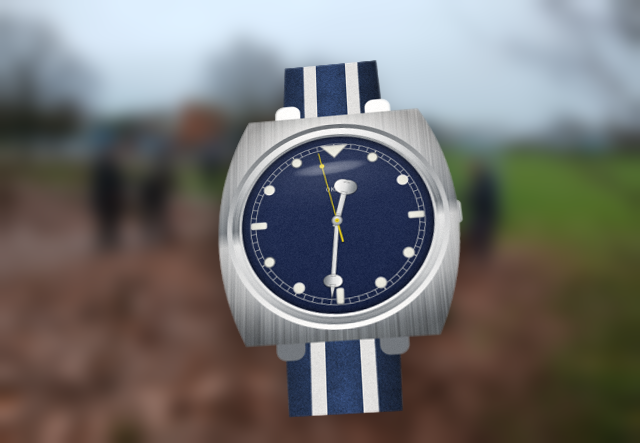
12 h 30 min 58 s
